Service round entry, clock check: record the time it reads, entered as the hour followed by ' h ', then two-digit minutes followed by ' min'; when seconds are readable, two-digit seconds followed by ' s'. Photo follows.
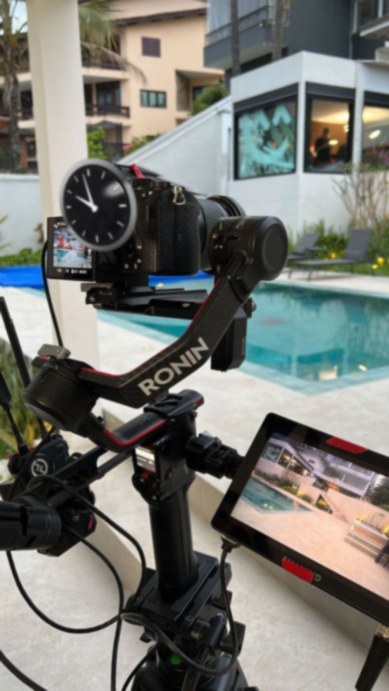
9 h 58 min
